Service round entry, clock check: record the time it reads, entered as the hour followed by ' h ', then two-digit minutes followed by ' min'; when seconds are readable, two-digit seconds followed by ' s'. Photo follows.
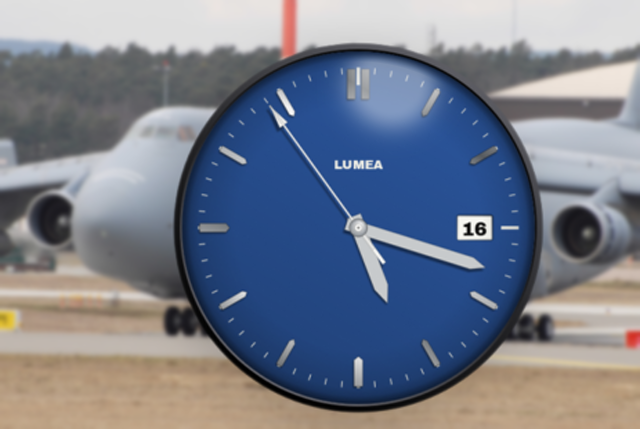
5 h 17 min 54 s
